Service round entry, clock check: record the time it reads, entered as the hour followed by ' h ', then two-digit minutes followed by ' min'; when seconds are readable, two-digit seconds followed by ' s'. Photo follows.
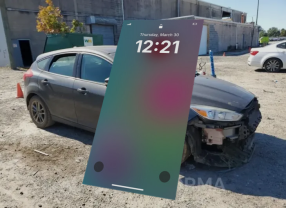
12 h 21 min
